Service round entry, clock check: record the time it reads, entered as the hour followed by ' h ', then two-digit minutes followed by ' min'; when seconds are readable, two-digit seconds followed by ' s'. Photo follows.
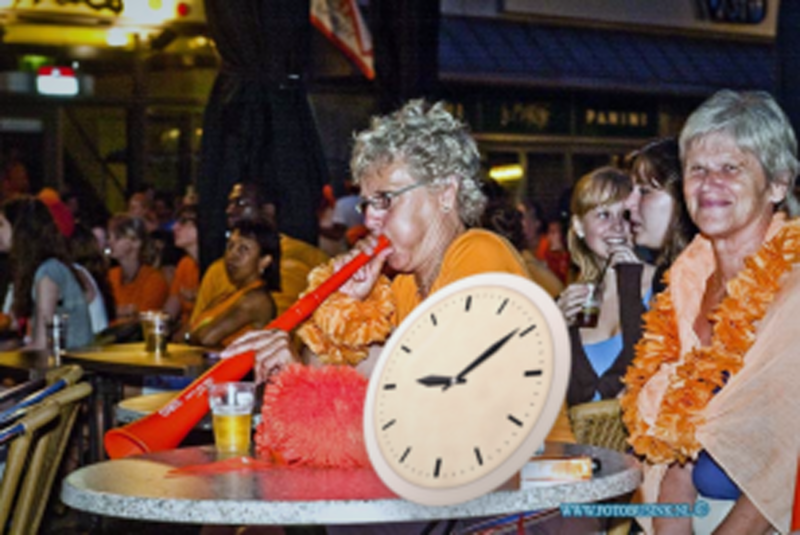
9 h 09 min
